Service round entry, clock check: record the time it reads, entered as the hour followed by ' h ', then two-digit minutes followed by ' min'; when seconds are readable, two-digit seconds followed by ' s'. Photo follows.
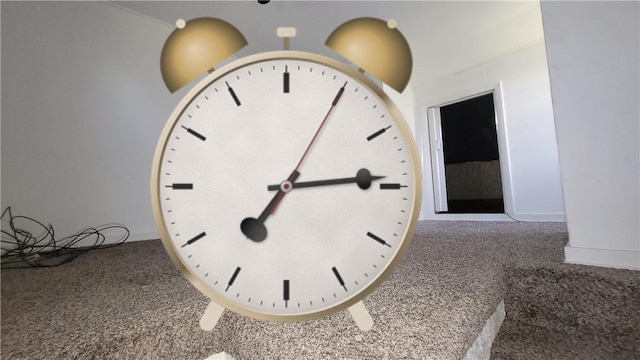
7 h 14 min 05 s
